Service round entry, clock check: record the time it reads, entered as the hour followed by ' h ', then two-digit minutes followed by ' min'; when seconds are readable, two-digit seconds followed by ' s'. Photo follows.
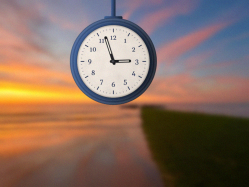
2 h 57 min
